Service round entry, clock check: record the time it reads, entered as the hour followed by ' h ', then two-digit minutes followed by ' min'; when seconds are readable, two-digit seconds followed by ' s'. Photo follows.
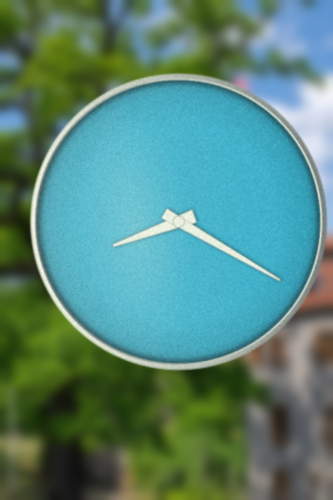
8 h 20 min
